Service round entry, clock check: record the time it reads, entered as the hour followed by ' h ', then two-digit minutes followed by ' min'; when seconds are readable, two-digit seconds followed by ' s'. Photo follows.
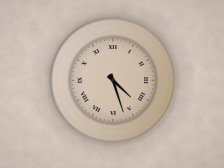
4 h 27 min
